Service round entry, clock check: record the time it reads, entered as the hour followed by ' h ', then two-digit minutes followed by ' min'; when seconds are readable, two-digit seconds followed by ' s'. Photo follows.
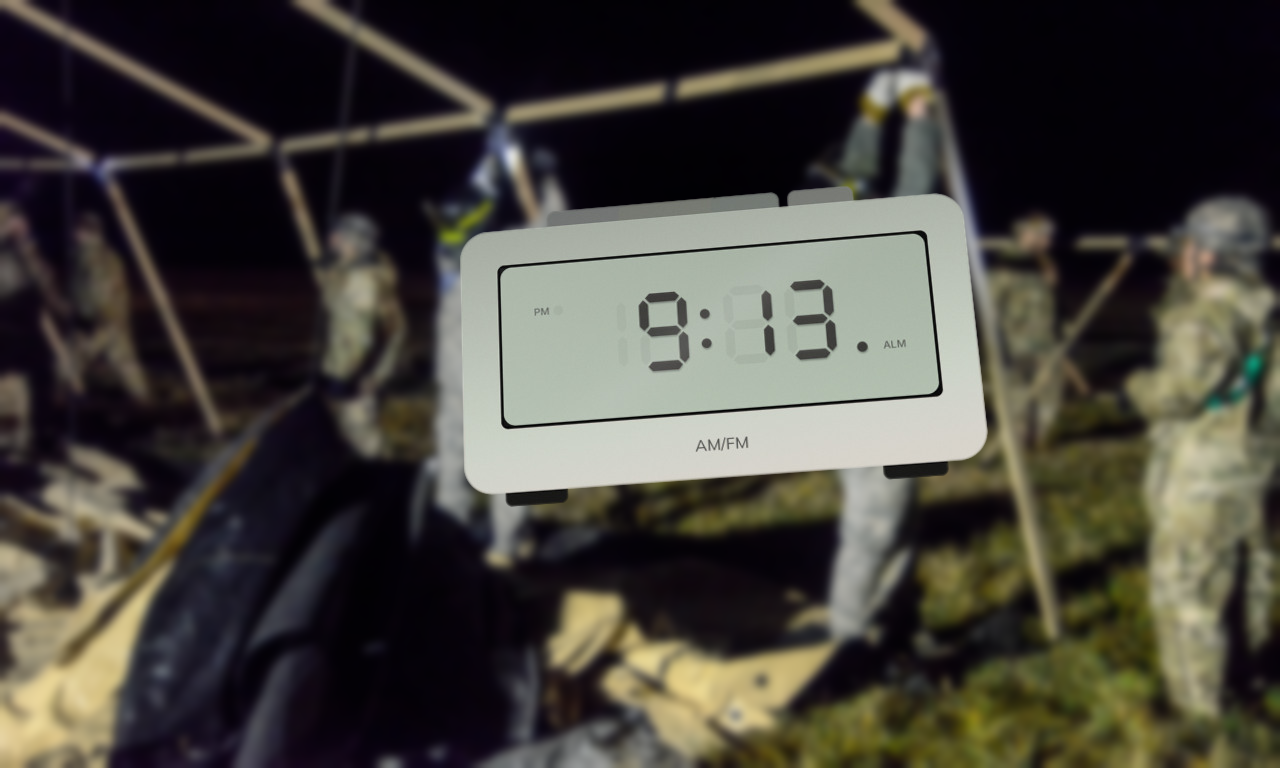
9 h 13 min
